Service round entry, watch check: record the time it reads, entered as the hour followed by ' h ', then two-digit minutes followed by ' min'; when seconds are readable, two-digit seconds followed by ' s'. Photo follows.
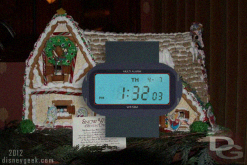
1 h 32 min 03 s
